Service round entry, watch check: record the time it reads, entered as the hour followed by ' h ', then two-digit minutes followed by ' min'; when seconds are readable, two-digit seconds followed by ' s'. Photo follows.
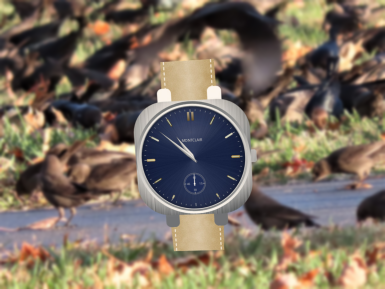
10 h 52 min
